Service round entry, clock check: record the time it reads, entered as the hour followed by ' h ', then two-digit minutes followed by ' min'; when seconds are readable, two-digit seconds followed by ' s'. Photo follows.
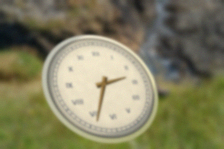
2 h 34 min
